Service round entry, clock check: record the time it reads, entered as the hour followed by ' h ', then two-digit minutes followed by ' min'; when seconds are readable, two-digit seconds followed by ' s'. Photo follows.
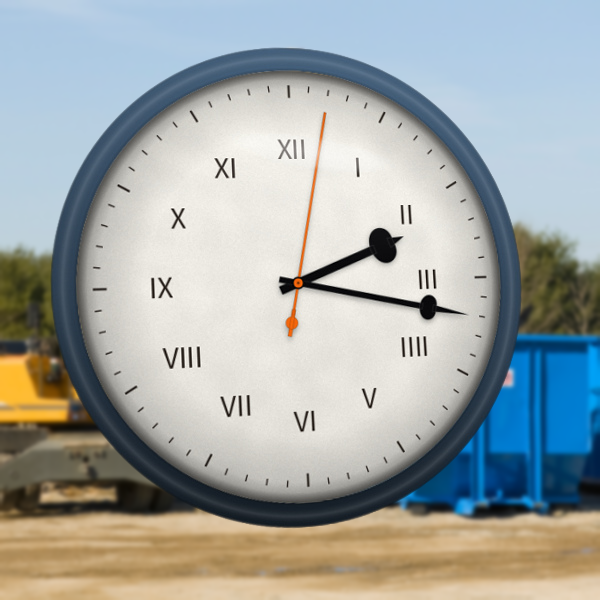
2 h 17 min 02 s
